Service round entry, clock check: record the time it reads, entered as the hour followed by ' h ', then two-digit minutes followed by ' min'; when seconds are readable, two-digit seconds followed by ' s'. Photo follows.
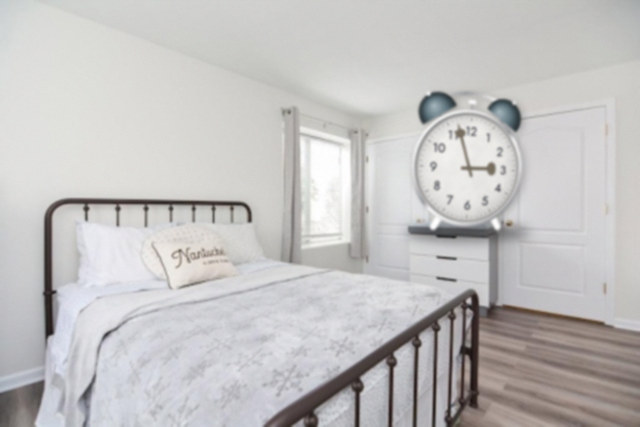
2 h 57 min
